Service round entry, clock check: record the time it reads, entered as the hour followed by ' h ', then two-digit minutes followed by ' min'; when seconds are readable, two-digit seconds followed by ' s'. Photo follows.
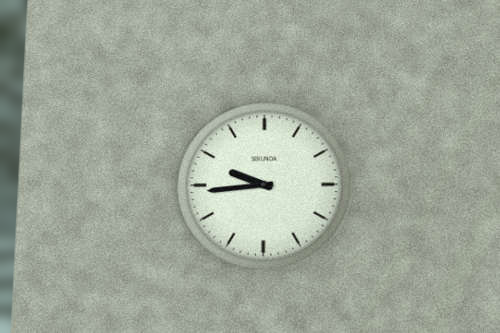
9 h 44 min
